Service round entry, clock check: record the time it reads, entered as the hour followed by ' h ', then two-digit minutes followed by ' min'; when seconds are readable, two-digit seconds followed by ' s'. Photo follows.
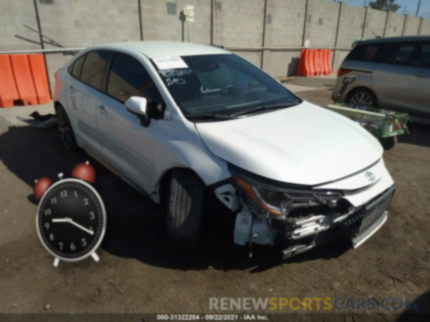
9 h 21 min
